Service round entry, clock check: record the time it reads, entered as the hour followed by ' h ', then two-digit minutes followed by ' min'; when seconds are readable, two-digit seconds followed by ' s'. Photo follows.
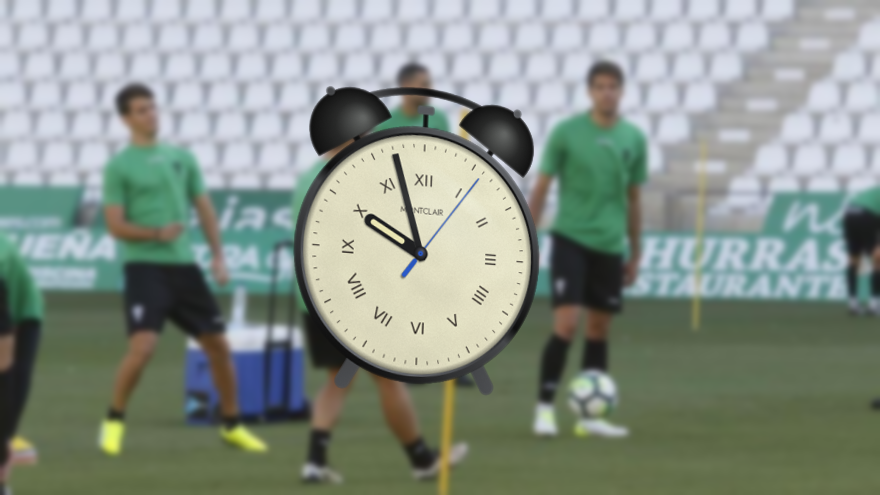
9 h 57 min 06 s
